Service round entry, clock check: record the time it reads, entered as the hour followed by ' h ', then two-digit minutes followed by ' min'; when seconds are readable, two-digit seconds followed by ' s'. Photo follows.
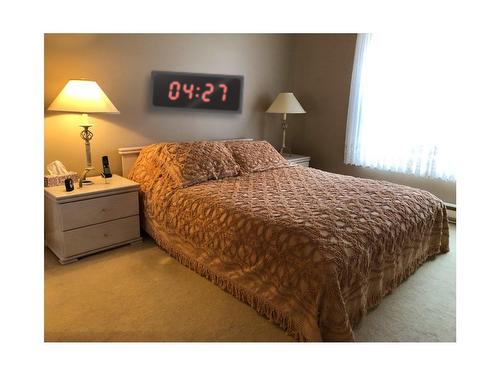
4 h 27 min
